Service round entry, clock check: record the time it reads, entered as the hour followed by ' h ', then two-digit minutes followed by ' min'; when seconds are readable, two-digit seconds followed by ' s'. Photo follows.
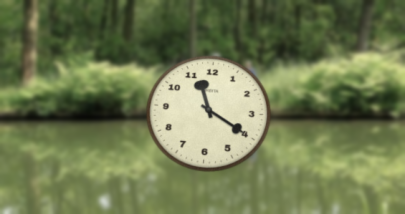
11 h 20 min
